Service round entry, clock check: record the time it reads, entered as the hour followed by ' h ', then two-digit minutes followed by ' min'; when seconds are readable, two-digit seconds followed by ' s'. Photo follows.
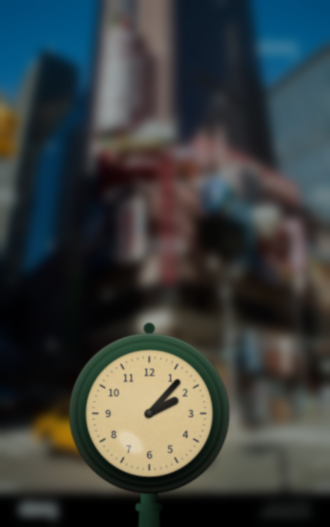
2 h 07 min
